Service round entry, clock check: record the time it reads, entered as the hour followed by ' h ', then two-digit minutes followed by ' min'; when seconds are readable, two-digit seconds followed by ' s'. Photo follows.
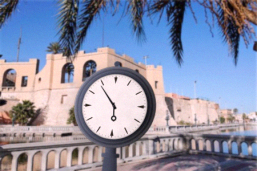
5 h 54 min
